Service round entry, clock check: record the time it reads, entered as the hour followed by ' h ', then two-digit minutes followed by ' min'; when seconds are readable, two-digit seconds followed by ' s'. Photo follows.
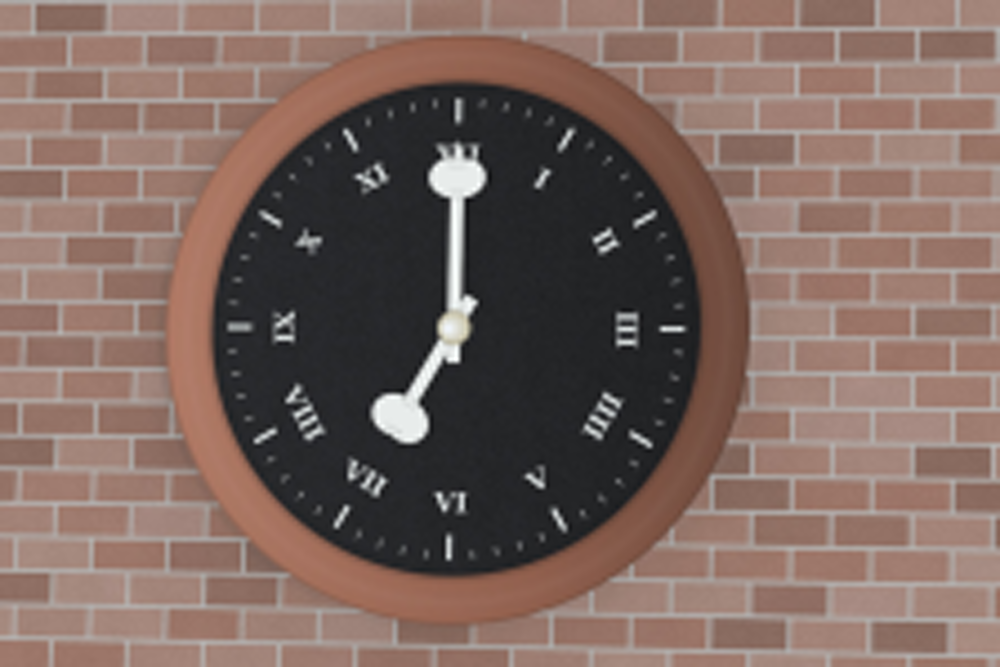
7 h 00 min
